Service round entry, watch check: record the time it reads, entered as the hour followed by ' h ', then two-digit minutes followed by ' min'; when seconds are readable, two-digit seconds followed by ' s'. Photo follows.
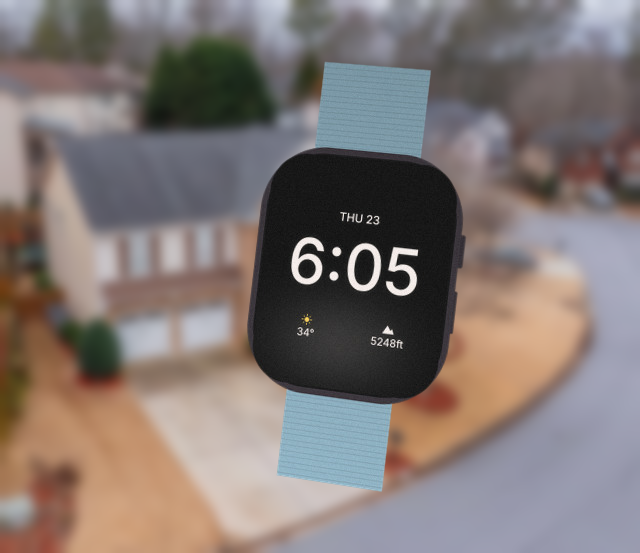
6 h 05 min
